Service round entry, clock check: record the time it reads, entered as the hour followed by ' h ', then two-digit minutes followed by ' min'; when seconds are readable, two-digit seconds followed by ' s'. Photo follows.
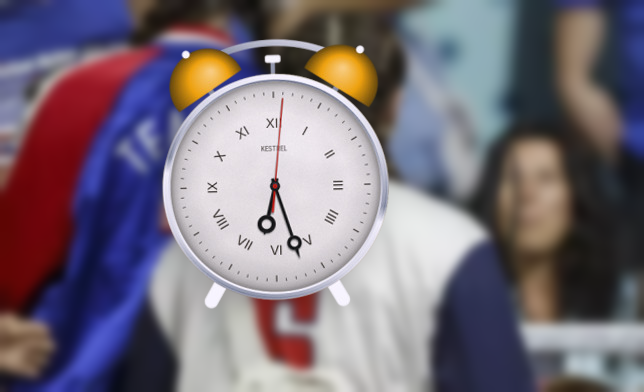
6 h 27 min 01 s
